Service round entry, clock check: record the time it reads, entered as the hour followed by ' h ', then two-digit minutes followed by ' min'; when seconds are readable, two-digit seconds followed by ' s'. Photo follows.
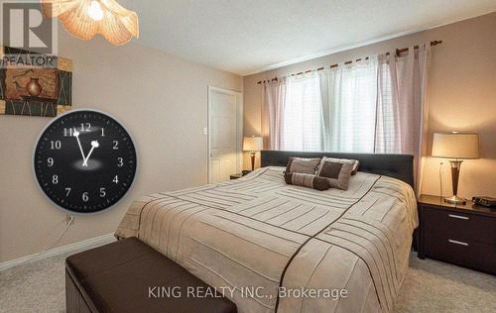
12 h 57 min
